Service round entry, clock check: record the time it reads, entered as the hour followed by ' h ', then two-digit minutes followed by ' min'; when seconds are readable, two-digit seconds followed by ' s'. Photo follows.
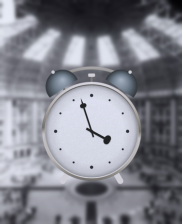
3 h 57 min
